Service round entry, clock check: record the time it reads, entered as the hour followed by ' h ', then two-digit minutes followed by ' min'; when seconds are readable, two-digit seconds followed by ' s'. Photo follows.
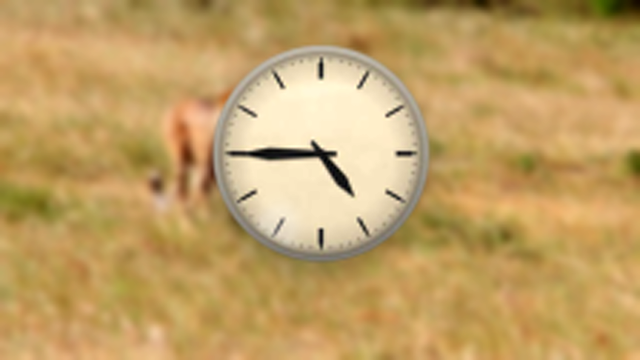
4 h 45 min
